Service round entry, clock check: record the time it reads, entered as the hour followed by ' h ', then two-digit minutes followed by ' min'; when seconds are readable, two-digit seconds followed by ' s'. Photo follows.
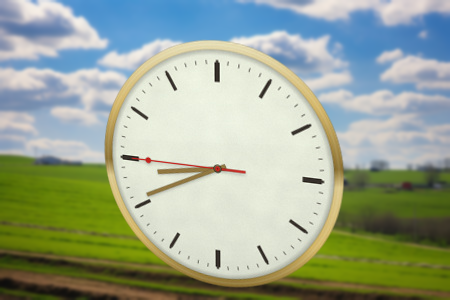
8 h 40 min 45 s
